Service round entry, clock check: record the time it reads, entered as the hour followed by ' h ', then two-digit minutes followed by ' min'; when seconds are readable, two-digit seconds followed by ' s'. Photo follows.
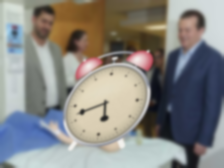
5 h 42 min
